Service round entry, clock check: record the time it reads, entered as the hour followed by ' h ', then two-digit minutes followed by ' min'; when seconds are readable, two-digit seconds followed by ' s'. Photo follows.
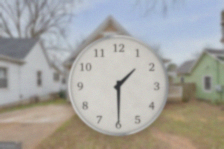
1 h 30 min
